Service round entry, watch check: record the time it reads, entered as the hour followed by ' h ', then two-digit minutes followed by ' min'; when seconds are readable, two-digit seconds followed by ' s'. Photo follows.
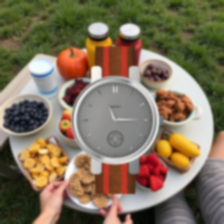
11 h 15 min
